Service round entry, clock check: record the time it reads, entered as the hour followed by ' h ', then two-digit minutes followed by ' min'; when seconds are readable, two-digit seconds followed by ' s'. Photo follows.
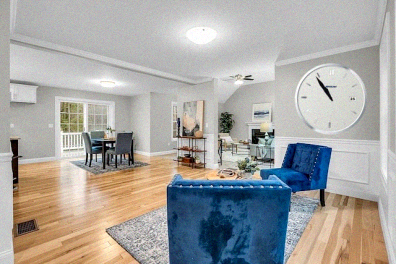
10 h 54 min
